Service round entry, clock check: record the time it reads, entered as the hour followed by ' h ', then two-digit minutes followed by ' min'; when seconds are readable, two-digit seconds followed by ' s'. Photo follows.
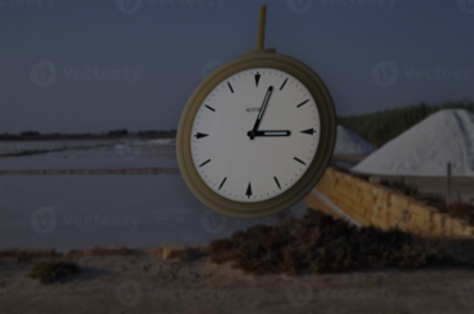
3 h 03 min
